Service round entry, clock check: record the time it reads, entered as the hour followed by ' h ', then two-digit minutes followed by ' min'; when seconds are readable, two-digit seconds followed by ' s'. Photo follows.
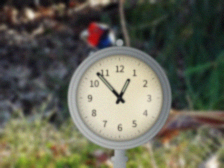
12 h 53 min
